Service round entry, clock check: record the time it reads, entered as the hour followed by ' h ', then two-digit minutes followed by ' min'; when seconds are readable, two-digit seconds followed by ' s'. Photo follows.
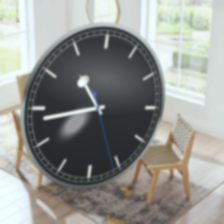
10 h 43 min 26 s
